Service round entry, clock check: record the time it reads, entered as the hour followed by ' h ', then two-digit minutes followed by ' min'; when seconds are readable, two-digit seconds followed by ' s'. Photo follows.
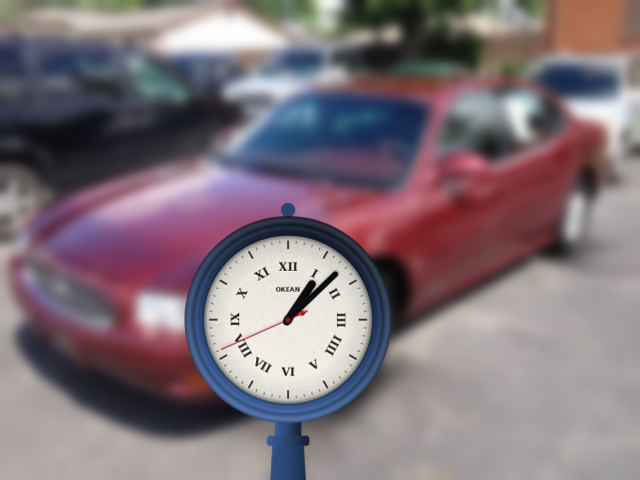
1 h 07 min 41 s
